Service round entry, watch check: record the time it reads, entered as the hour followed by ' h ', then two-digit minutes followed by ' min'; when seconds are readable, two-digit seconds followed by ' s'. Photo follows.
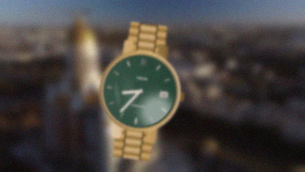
8 h 36 min
